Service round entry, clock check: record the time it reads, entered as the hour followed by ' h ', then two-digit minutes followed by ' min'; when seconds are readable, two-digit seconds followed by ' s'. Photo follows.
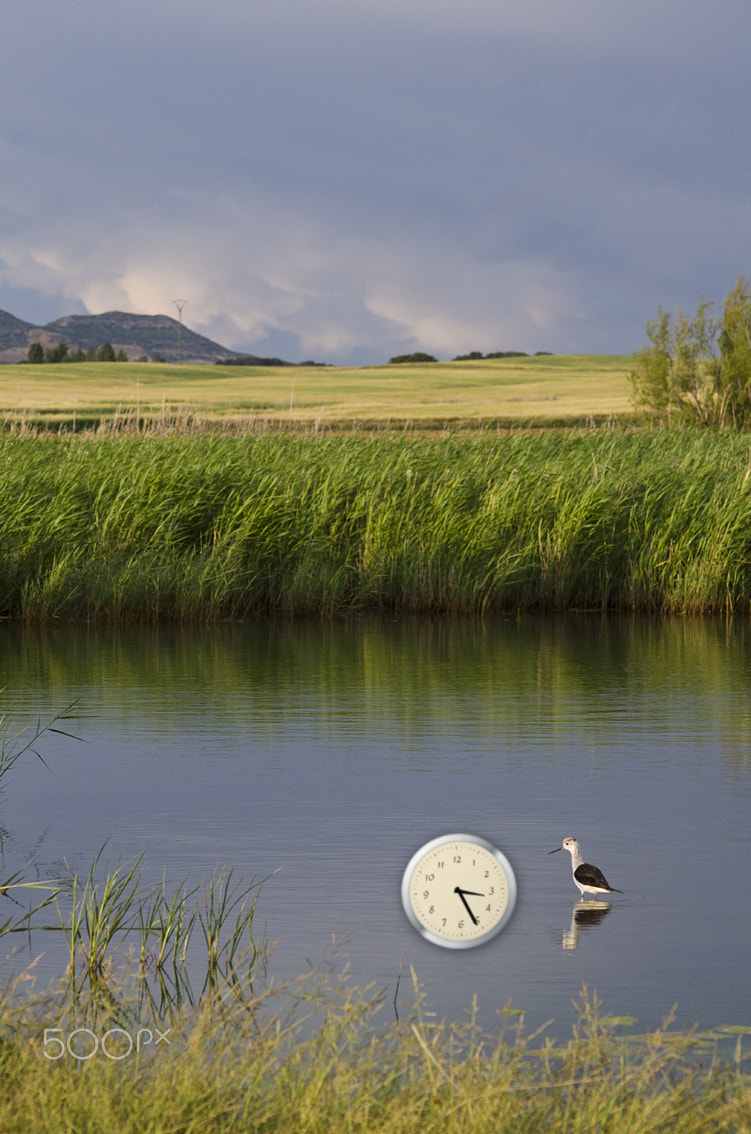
3 h 26 min
